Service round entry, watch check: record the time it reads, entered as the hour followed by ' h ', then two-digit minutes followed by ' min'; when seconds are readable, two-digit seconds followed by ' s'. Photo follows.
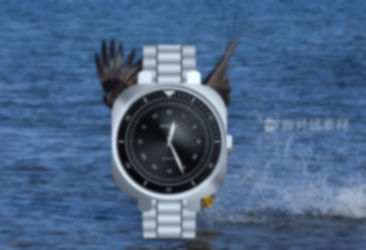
12 h 26 min
